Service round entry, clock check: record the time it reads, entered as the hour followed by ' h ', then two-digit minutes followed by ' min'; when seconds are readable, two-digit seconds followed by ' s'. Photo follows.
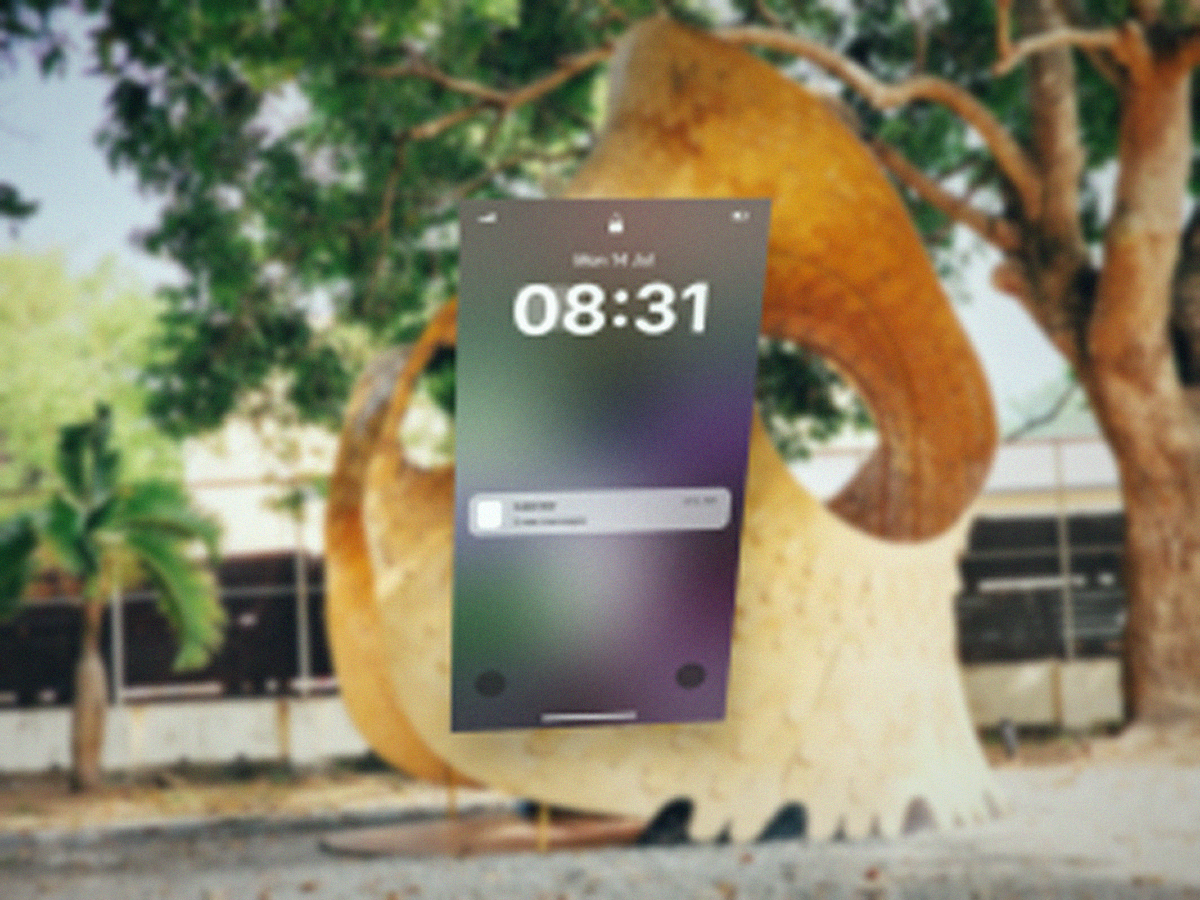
8 h 31 min
